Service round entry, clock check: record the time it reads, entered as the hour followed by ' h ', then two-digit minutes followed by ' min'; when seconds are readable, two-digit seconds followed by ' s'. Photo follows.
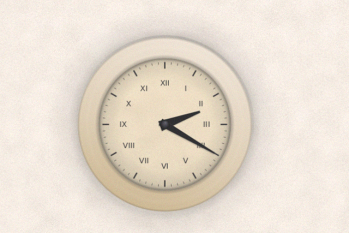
2 h 20 min
